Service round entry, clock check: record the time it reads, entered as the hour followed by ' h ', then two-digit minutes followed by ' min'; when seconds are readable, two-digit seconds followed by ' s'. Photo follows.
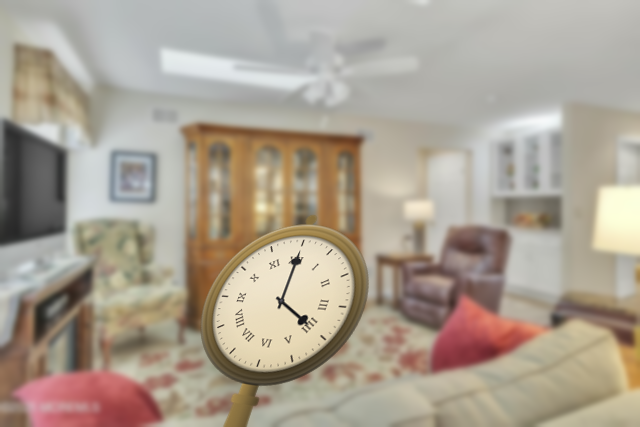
4 h 00 min
